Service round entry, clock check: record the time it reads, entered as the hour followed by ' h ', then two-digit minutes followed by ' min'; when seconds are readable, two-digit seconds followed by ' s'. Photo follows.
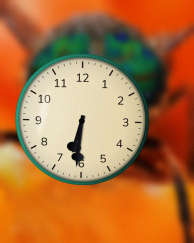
6 h 31 min
